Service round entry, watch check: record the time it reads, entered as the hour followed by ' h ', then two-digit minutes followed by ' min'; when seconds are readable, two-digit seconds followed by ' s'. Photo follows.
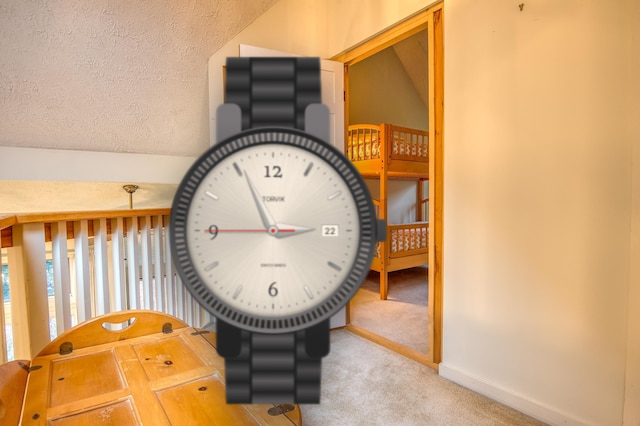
2 h 55 min 45 s
